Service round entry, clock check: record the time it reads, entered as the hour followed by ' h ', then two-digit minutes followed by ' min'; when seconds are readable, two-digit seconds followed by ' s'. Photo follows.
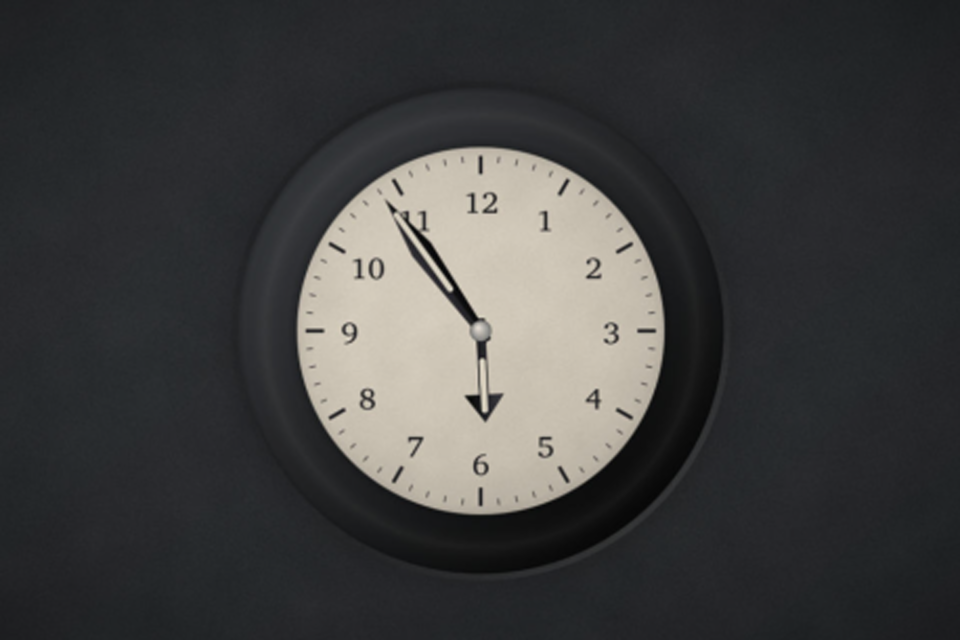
5 h 54 min
